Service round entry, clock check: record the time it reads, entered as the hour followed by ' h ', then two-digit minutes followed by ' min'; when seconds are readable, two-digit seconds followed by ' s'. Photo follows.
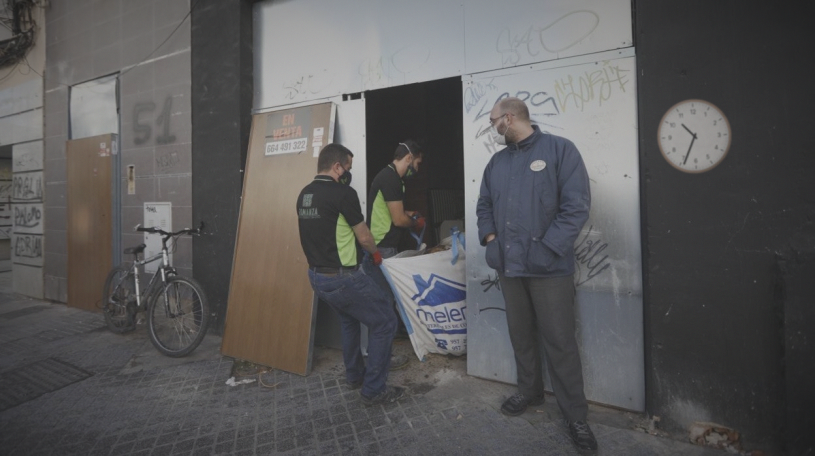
10 h 34 min
